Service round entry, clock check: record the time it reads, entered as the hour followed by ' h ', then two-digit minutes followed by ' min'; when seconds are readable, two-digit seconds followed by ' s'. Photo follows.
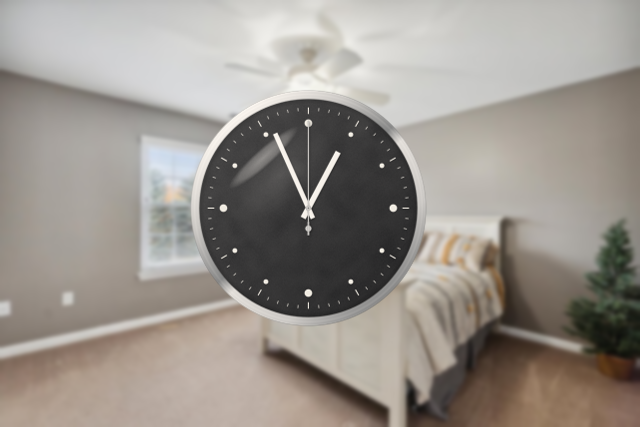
12 h 56 min 00 s
